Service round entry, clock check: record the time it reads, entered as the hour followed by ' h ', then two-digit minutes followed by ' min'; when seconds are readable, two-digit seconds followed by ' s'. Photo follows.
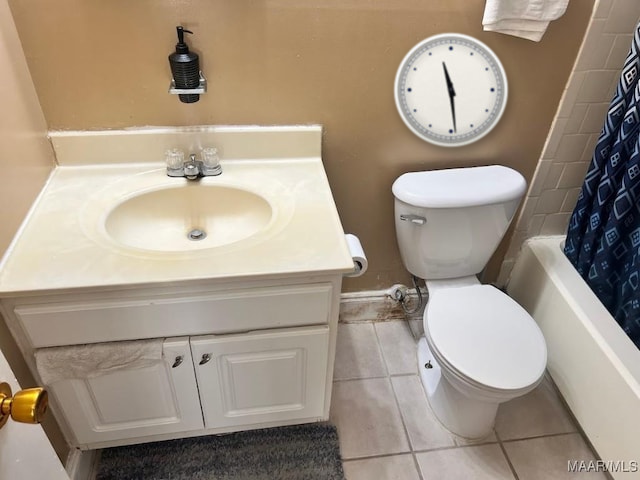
11 h 29 min
